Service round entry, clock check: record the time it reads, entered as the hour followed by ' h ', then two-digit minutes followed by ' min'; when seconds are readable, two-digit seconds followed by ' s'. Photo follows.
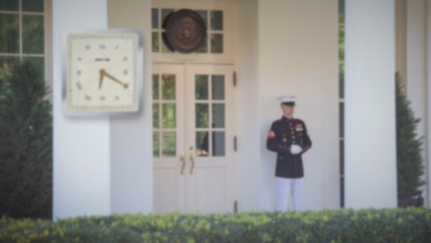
6 h 20 min
